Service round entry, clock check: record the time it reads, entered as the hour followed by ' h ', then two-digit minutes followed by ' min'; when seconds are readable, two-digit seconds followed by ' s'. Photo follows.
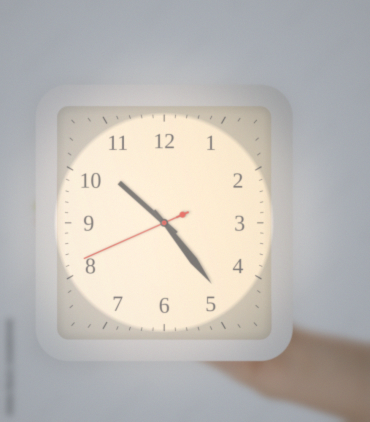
10 h 23 min 41 s
